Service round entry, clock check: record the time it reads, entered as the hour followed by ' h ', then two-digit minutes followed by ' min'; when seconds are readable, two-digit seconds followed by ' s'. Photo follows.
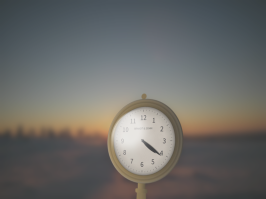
4 h 21 min
